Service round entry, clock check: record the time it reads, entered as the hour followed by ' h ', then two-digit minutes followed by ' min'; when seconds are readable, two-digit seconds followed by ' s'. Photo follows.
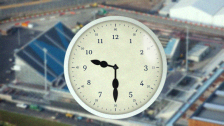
9 h 30 min
